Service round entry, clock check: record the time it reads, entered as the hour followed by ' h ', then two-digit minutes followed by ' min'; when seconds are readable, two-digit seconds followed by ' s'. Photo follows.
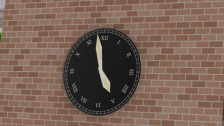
4 h 58 min
